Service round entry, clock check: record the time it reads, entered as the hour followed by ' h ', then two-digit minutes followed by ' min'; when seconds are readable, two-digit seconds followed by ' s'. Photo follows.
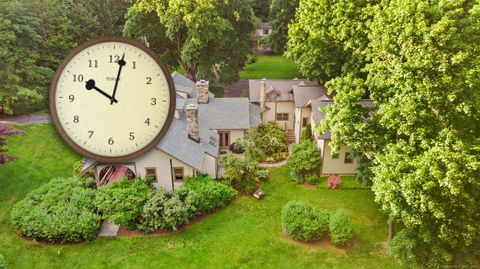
10 h 02 min
